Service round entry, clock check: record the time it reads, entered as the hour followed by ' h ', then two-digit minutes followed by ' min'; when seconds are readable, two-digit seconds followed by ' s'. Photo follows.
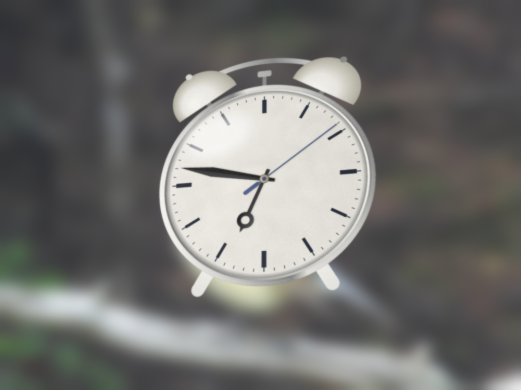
6 h 47 min 09 s
